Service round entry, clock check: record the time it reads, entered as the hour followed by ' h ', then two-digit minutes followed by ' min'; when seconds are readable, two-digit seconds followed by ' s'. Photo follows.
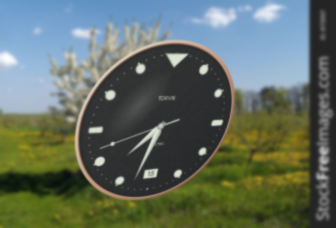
7 h 32 min 42 s
